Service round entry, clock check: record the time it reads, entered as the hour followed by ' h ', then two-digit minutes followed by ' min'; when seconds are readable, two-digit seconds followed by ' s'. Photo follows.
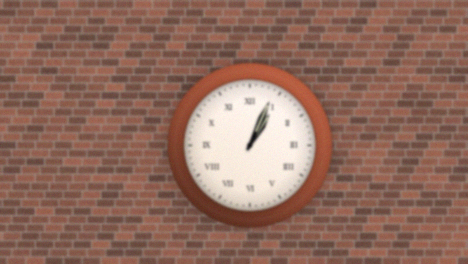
1 h 04 min
